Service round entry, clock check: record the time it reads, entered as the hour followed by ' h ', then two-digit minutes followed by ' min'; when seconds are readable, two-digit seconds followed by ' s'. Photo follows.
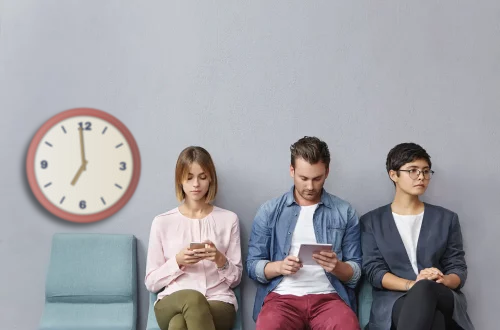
6 h 59 min
